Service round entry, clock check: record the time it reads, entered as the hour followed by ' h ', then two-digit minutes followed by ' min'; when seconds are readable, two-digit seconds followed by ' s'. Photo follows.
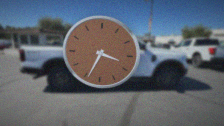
3 h 34 min
